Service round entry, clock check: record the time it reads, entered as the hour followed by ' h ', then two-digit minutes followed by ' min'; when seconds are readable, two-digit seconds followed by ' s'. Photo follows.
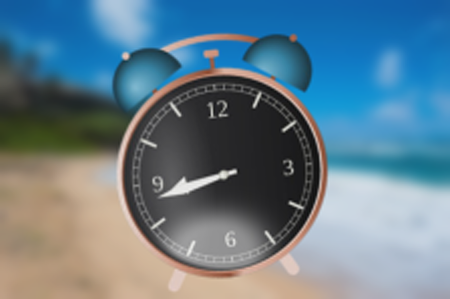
8 h 43 min
